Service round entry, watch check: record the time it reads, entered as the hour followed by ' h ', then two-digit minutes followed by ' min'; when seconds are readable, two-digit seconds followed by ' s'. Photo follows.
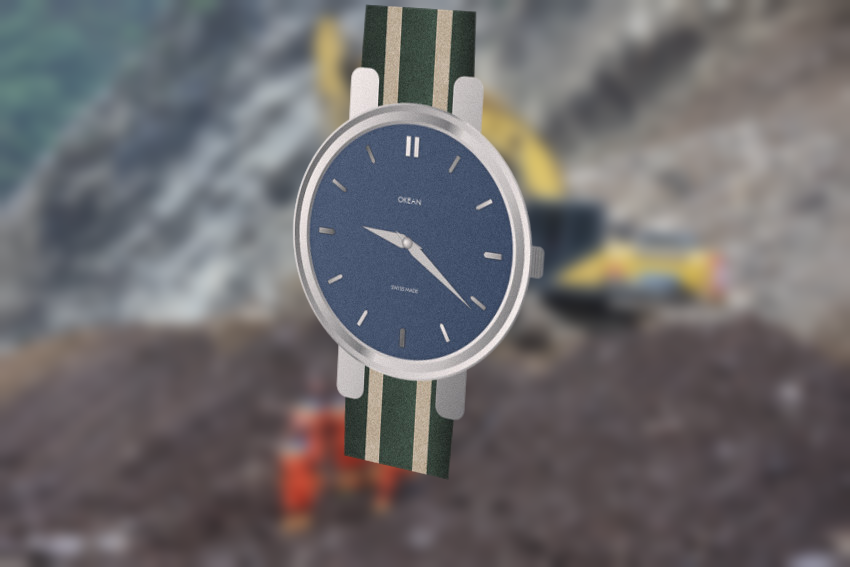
9 h 21 min
